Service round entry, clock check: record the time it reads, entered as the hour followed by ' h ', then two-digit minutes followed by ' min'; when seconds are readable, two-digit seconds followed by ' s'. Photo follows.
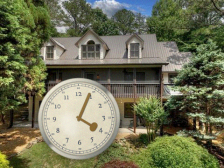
4 h 04 min
